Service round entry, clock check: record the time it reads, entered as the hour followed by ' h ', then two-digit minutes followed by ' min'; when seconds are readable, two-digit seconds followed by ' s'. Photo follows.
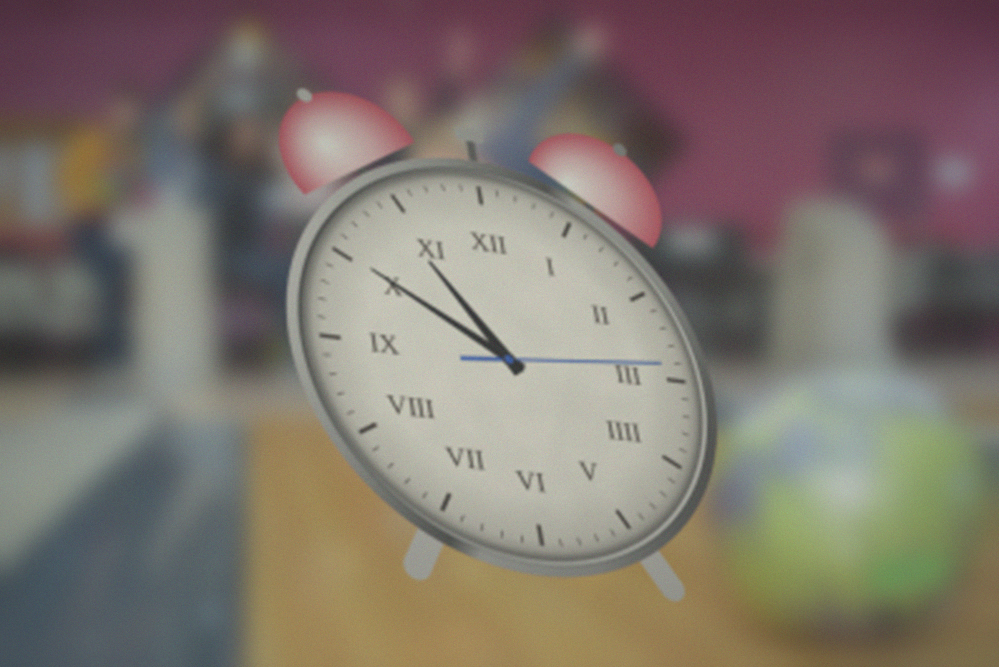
10 h 50 min 14 s
